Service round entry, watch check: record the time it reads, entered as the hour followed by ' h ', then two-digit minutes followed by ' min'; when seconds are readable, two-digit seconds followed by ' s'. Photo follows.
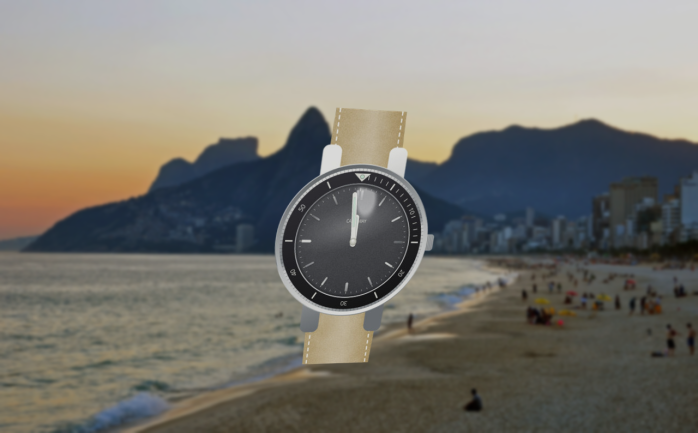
11 h 59 min
